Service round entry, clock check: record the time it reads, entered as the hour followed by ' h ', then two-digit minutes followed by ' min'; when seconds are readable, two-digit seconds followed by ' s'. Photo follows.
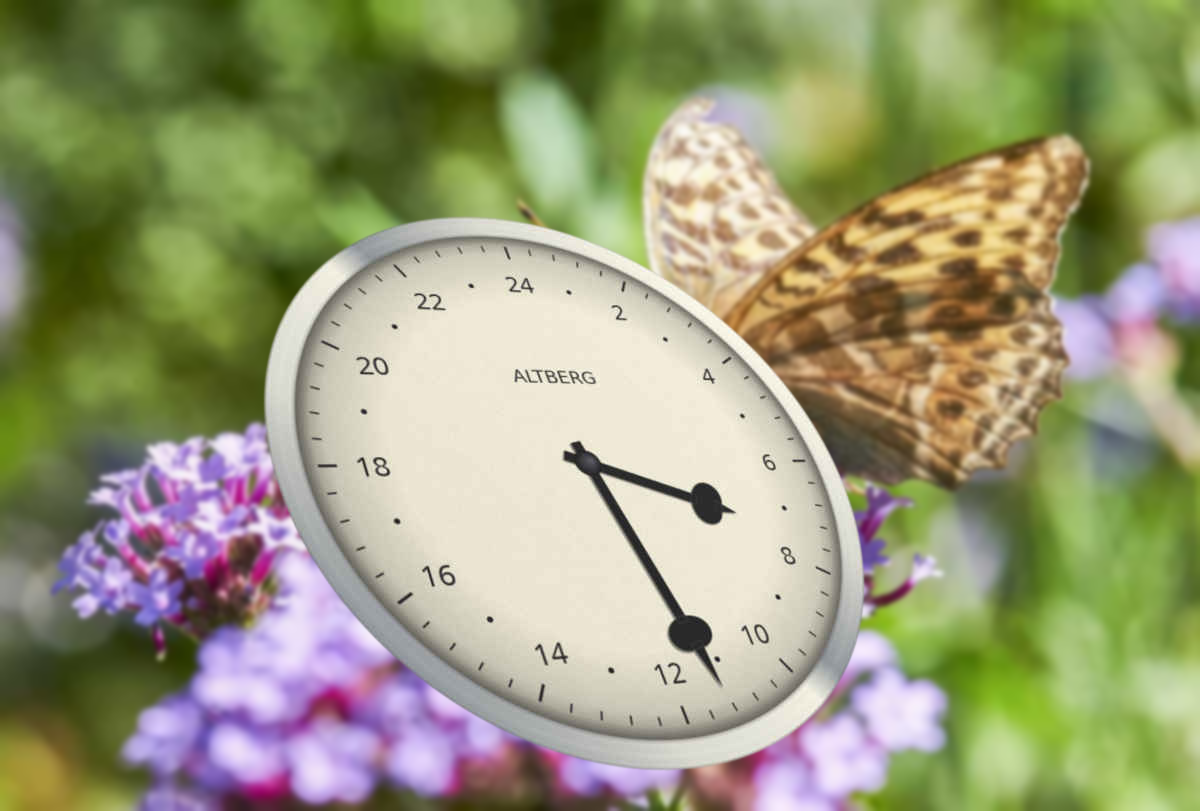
7 h 28 min
